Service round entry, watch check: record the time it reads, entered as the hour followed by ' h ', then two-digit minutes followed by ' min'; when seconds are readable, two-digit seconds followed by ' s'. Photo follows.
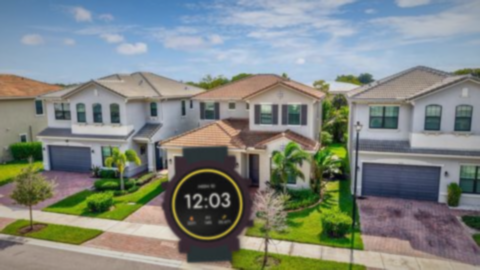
12 h 03 min
